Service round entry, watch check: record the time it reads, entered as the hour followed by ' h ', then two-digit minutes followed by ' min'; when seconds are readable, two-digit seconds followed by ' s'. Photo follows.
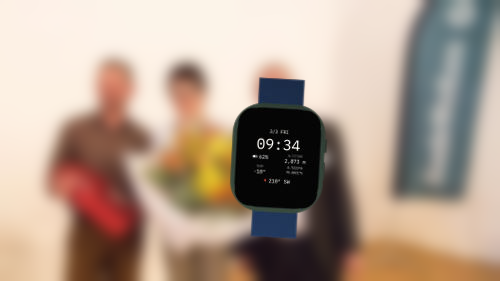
9 h 34 min
